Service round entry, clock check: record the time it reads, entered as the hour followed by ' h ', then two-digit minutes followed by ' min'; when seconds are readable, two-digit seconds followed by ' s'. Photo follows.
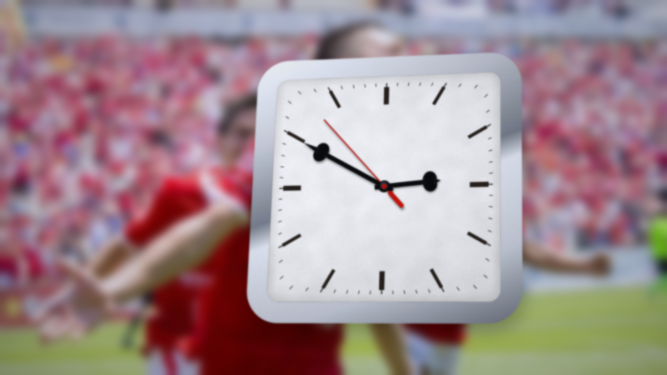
2 h 49 min 53 s
